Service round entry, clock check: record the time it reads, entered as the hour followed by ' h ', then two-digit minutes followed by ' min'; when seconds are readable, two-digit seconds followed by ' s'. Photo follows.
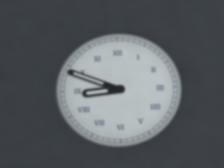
8 h 49 min
